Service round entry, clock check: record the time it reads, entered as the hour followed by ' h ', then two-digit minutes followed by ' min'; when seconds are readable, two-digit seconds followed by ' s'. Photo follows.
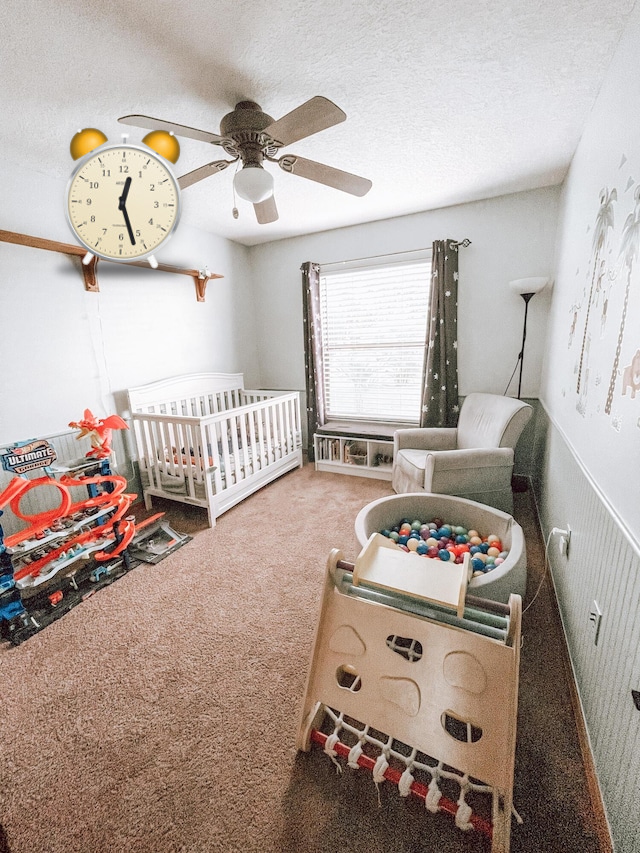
12 h 27 min
